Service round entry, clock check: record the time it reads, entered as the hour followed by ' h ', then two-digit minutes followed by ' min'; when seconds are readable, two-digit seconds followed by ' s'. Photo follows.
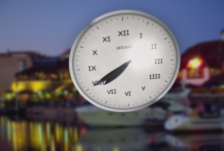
7 h 40 min
